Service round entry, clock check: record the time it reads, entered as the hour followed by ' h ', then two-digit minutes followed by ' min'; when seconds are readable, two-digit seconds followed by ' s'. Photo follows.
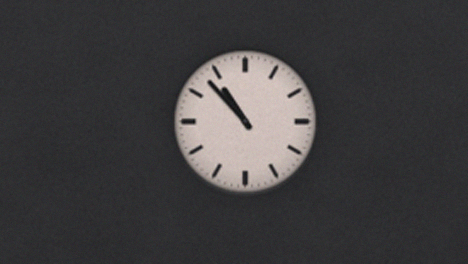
10 h 53 min
